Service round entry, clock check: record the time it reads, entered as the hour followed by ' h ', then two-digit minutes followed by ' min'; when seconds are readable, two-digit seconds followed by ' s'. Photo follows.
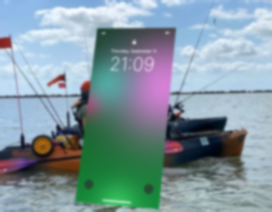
21 h 09 min
